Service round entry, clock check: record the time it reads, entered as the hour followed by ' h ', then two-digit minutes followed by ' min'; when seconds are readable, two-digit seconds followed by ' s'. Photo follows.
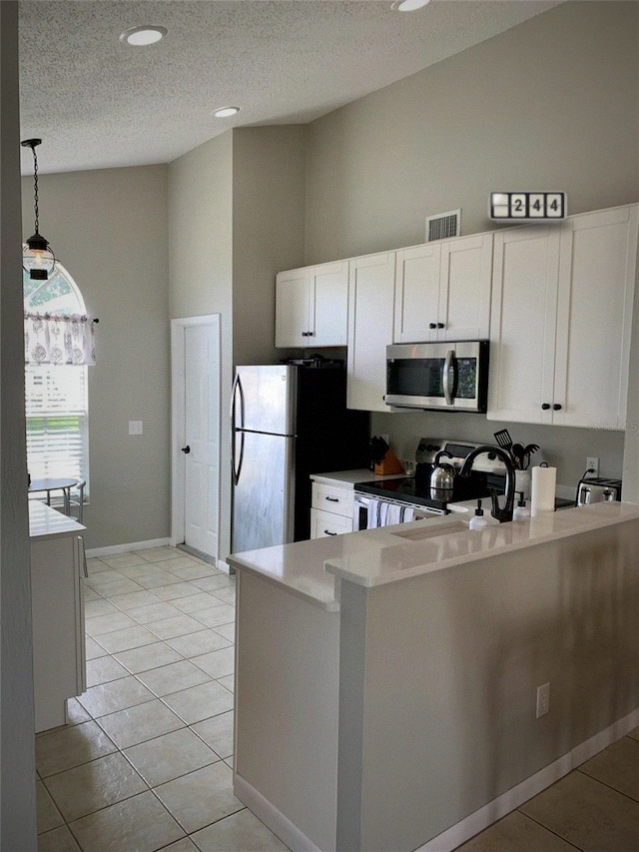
2 h 44 min
